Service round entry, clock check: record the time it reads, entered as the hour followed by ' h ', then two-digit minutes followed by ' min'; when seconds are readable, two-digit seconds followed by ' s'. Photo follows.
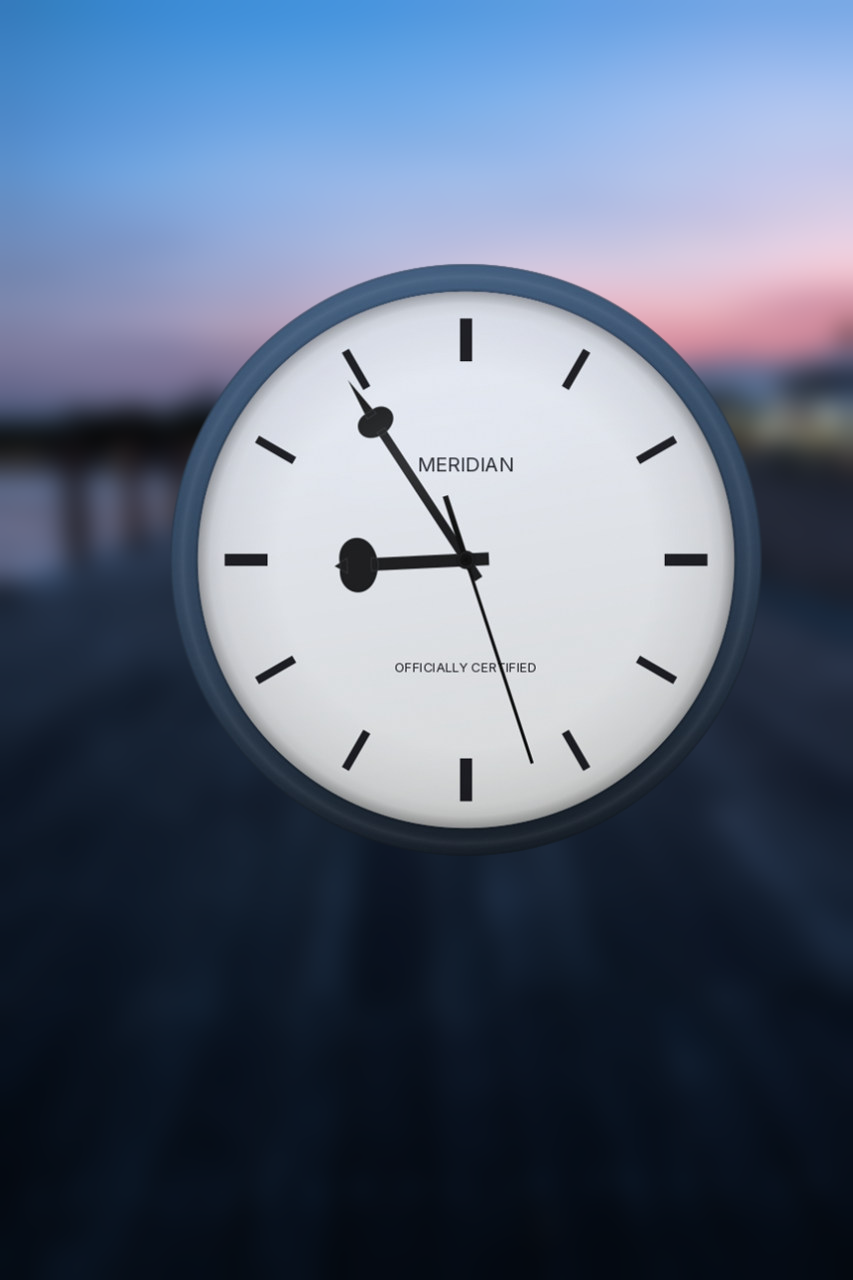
8 h 54 min 27 s
